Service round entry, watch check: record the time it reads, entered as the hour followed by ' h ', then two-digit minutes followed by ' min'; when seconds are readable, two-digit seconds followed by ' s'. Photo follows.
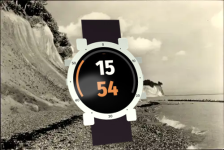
15 h 54 min
